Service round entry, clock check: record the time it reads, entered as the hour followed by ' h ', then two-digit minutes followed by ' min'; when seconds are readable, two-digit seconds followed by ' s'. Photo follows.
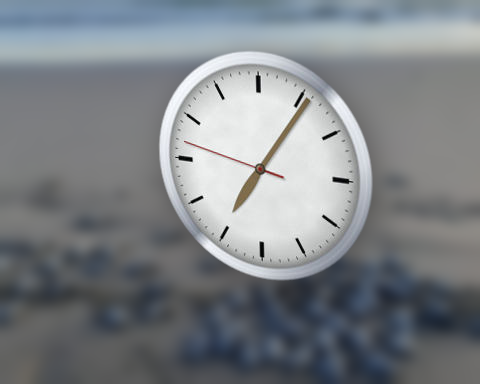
7 h 05 min 47 s
